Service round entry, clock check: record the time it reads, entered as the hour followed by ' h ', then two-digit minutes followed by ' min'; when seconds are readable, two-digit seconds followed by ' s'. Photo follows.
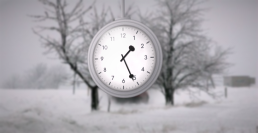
1 h 26 min
